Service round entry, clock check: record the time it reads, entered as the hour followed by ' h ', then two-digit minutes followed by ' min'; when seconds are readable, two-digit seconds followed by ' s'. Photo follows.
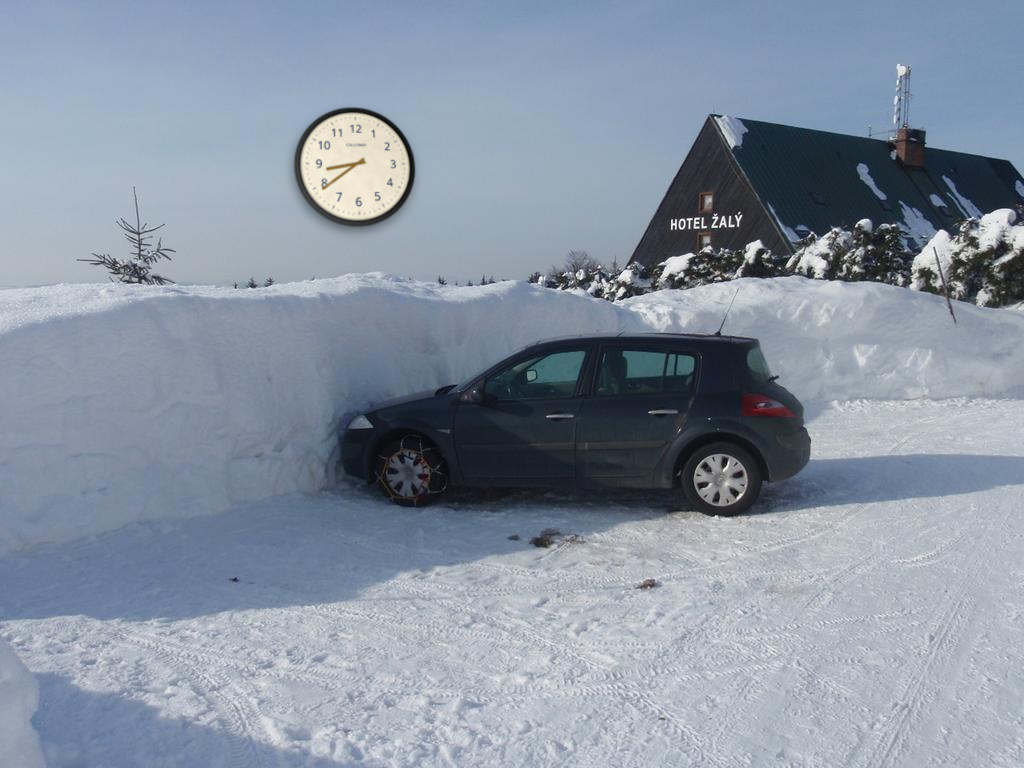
8 h 39 min
